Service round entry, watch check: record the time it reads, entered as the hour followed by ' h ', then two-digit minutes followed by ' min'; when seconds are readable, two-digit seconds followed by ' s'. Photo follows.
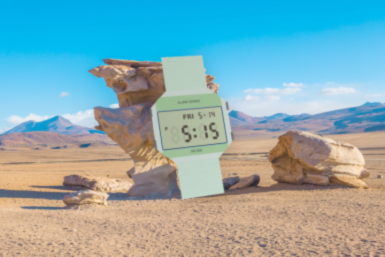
5 h 15 min
